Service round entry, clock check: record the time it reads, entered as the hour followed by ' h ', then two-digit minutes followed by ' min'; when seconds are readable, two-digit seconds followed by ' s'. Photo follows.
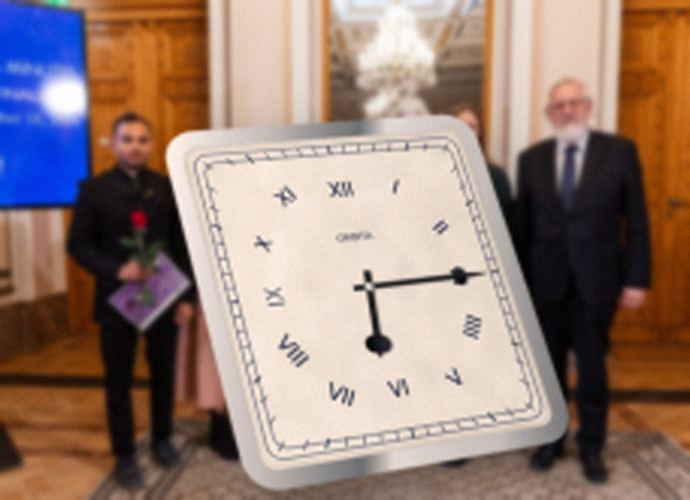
6 h 15 min
